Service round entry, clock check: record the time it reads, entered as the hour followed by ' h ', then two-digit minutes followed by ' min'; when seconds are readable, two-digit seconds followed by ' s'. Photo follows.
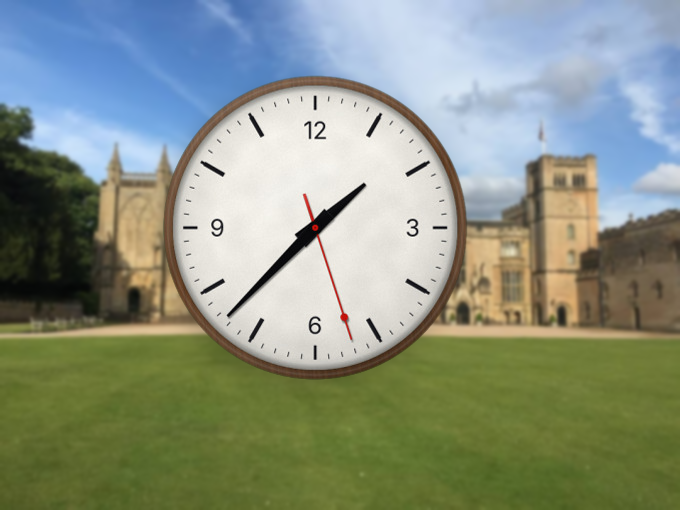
1 h 37 min 27 s
